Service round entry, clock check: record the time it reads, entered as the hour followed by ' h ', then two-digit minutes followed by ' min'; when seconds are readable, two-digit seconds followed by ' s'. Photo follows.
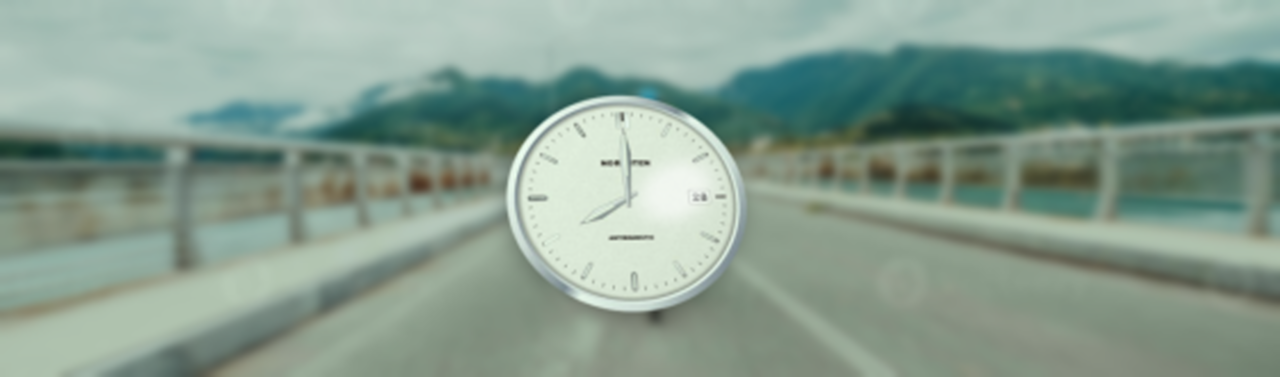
8 h 00 min
